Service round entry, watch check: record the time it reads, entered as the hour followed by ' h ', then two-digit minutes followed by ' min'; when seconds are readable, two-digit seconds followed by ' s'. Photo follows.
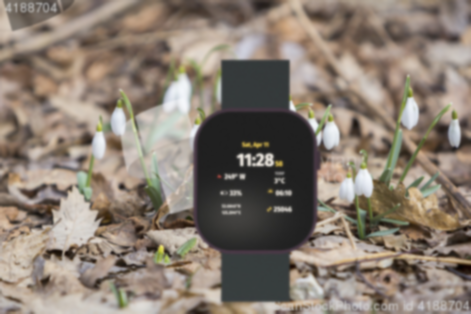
11 h 28 min
